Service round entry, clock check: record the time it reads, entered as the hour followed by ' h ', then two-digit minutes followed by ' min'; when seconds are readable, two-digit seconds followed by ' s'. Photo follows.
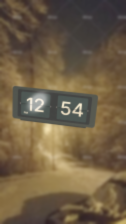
12 h 54 min
